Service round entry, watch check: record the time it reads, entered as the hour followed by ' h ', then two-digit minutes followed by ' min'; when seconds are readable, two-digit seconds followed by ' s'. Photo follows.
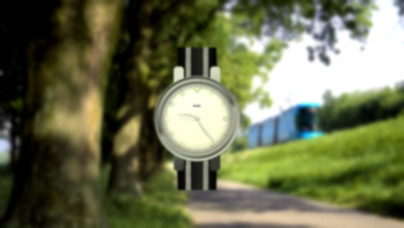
9 h 24 min
